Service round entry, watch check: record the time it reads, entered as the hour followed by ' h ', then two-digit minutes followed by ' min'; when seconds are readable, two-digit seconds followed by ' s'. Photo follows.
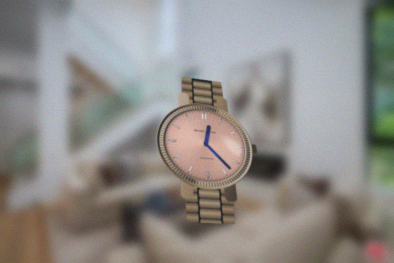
12 h 23 min
